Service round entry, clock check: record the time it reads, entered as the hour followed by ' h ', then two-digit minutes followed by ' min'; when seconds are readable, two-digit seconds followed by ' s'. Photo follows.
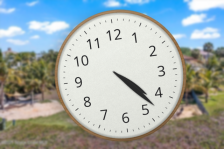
4 h 23 min
